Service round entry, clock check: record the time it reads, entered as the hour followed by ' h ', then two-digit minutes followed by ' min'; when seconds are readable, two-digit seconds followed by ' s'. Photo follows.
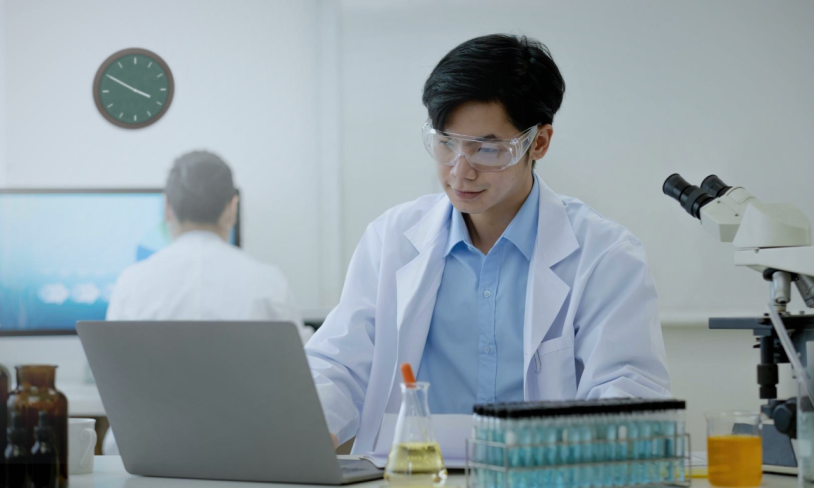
3 h 50 min
